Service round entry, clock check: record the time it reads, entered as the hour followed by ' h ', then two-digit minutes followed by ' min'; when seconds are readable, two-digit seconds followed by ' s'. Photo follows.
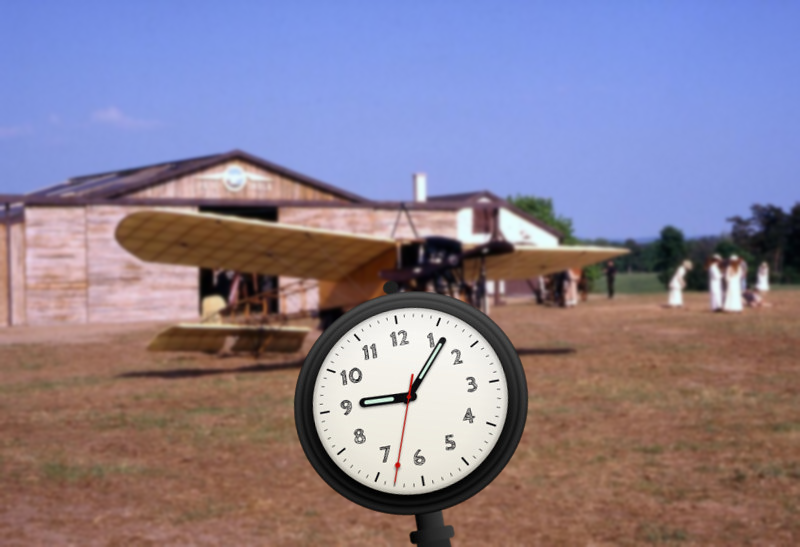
9 h 06 min 33 s
